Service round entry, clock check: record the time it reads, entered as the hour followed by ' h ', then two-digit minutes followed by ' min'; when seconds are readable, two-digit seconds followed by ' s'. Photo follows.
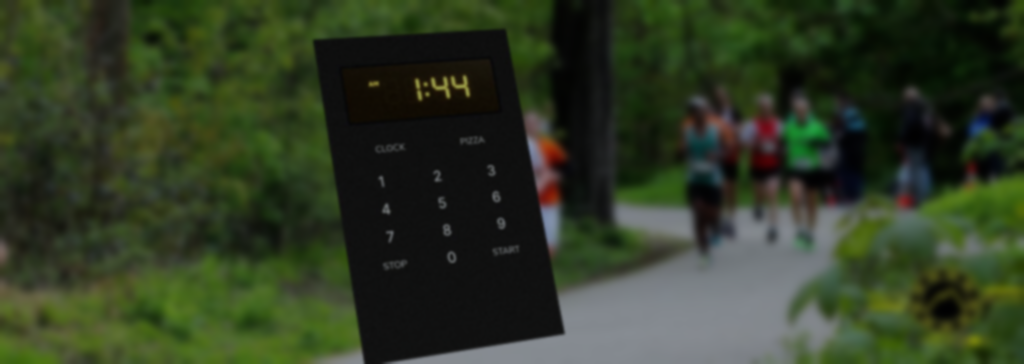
1 h 44 min
